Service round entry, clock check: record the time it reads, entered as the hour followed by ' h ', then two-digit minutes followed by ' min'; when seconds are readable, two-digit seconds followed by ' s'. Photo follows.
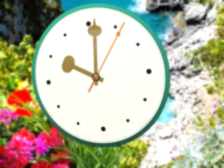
10 h 01 min 06 s
